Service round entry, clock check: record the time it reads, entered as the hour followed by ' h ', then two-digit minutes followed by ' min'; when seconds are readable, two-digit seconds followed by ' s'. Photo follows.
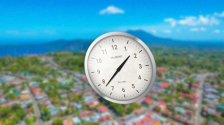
1 h 38 min
